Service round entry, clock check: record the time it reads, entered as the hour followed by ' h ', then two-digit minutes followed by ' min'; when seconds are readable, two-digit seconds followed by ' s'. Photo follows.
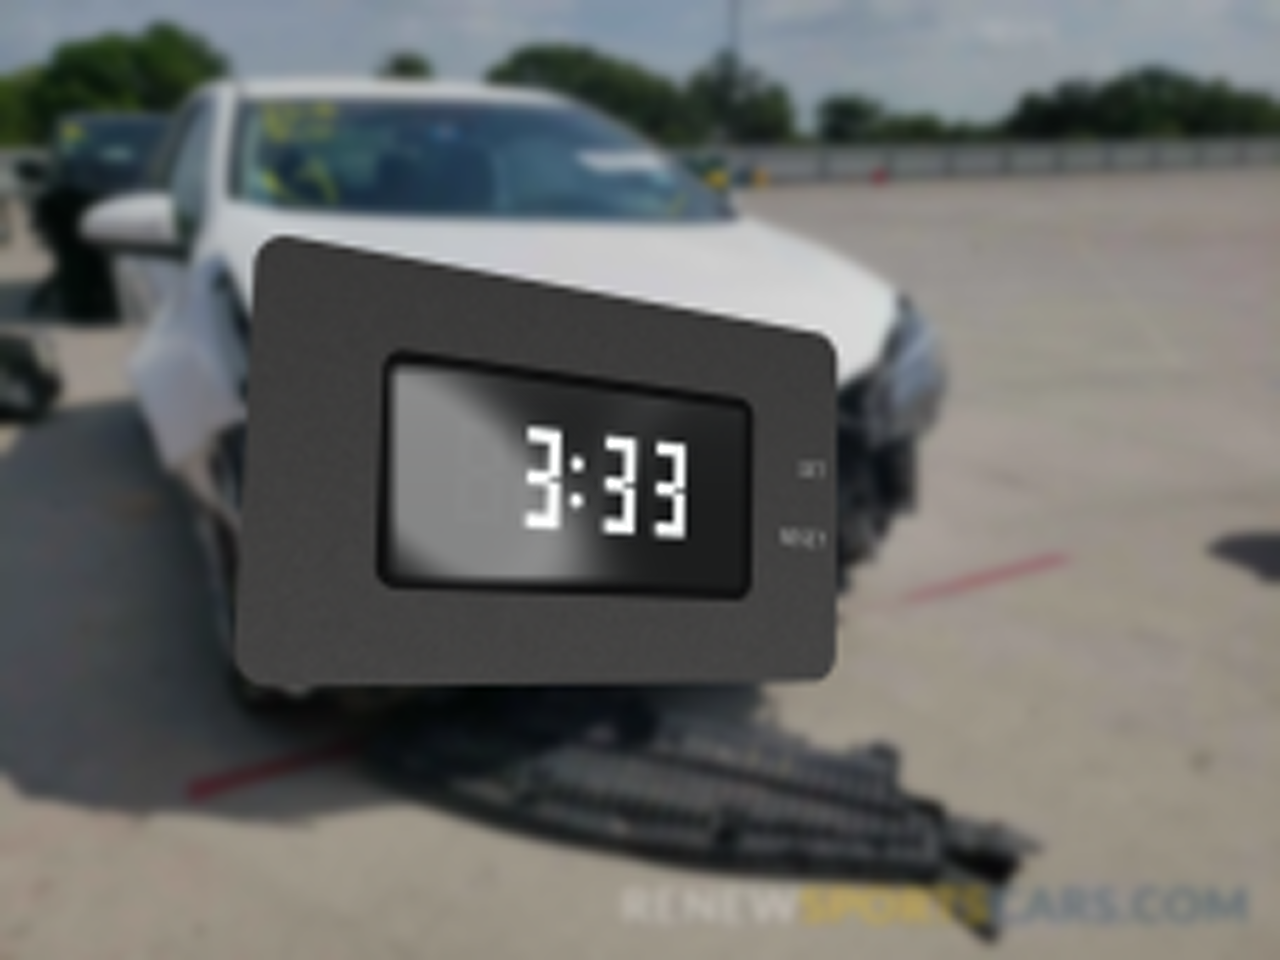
3 h 33 min
